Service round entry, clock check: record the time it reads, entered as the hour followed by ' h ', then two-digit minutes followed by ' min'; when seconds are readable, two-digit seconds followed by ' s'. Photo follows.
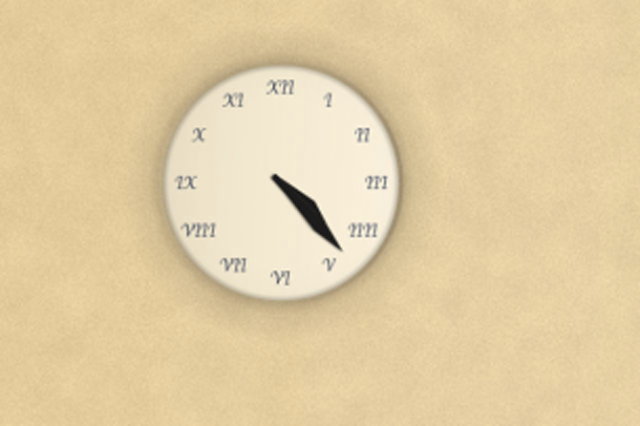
4 h 23 min
